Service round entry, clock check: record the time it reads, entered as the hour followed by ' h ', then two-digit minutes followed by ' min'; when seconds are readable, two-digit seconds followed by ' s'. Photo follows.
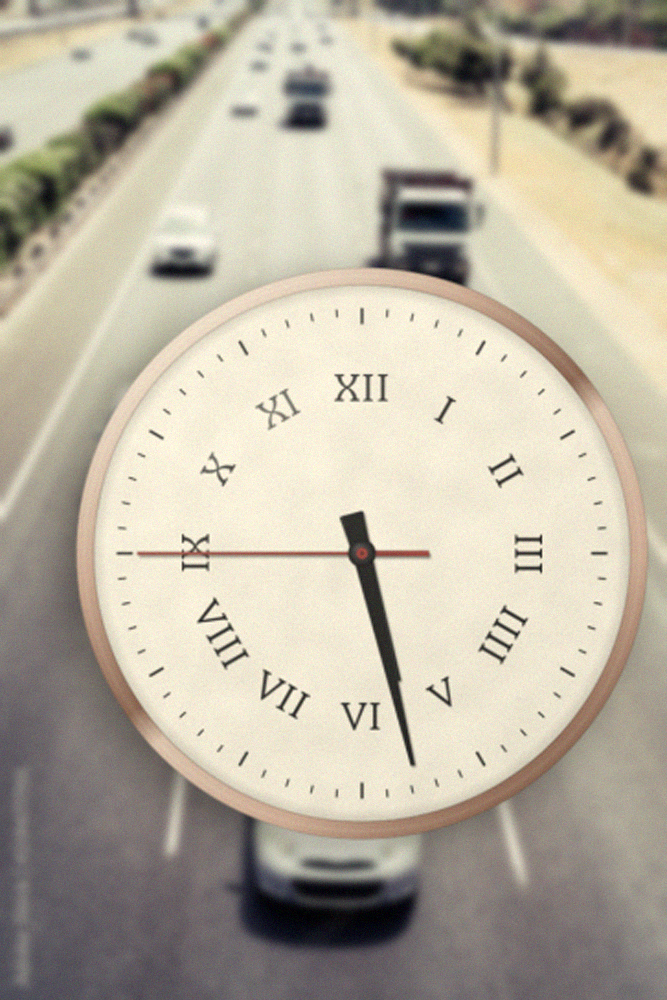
5 h 27 min 45 s
